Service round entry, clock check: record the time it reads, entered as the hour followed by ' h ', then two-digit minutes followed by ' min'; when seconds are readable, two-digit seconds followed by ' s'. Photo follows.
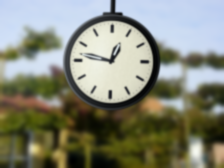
12 h 47 min
